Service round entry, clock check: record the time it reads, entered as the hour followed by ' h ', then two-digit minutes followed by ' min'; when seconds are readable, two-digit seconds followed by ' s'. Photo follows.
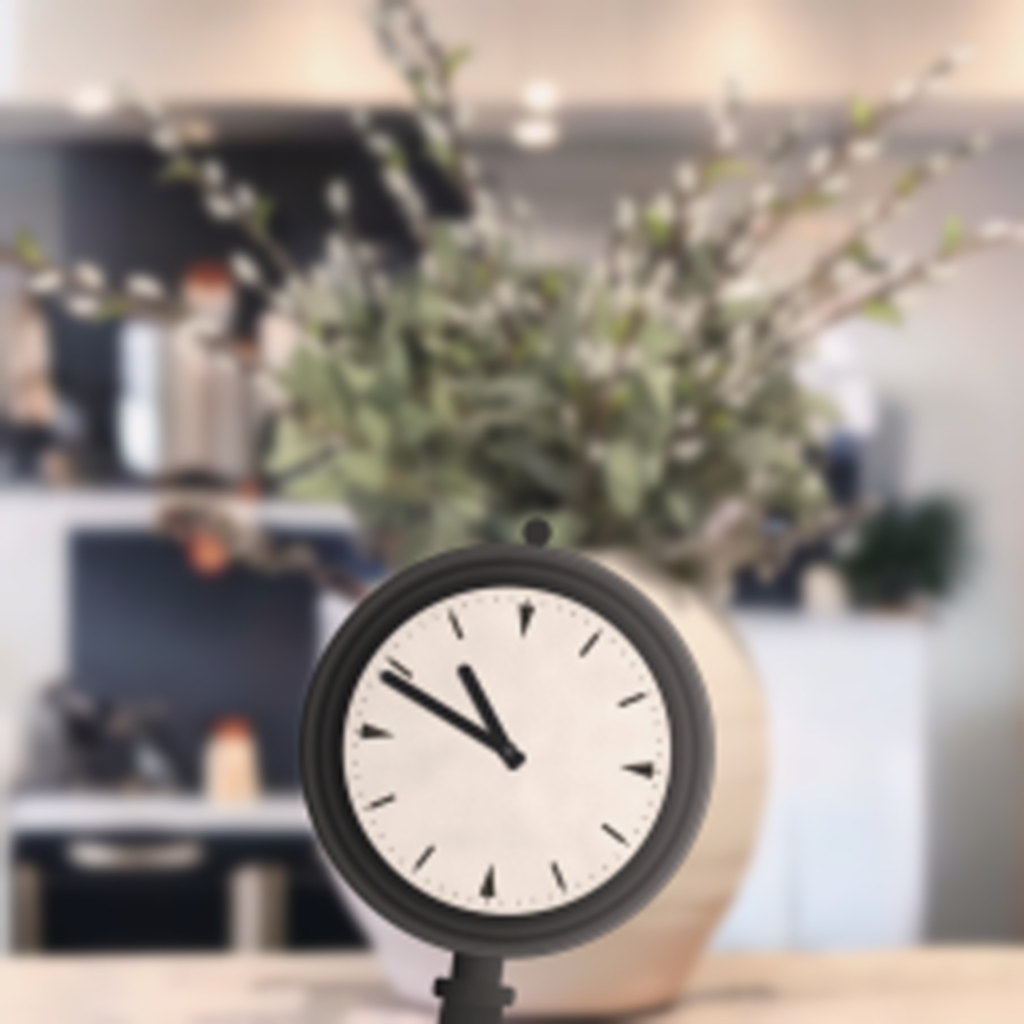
10 h 49 min
